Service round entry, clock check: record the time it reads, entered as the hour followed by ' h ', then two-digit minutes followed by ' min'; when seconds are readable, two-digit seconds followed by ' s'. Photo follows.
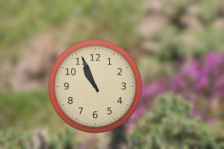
10 h 56 min
